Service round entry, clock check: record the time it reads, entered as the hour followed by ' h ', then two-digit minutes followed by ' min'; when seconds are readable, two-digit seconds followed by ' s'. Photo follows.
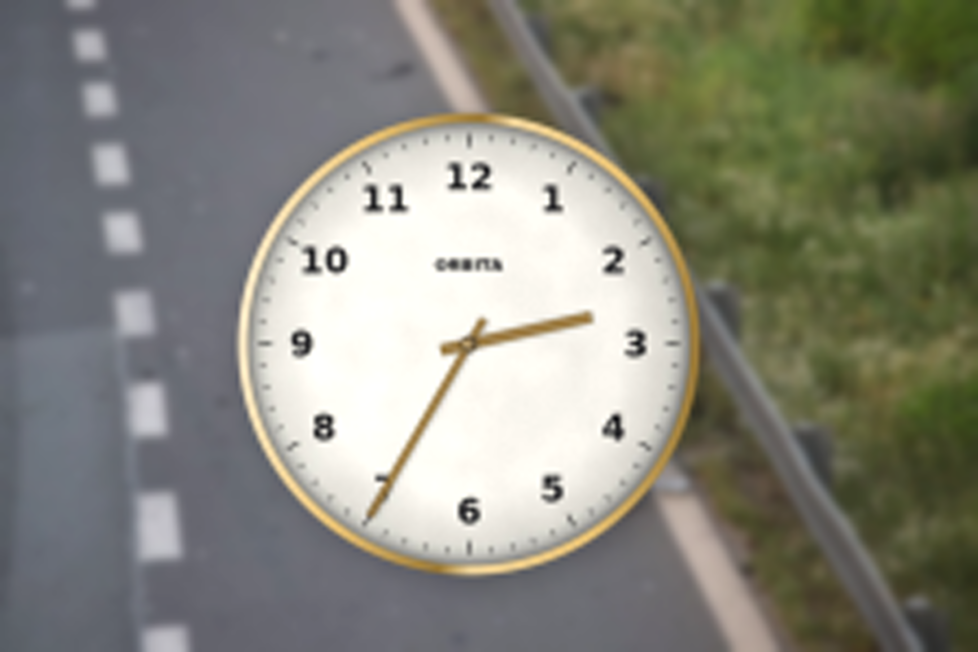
2 h 35 min
